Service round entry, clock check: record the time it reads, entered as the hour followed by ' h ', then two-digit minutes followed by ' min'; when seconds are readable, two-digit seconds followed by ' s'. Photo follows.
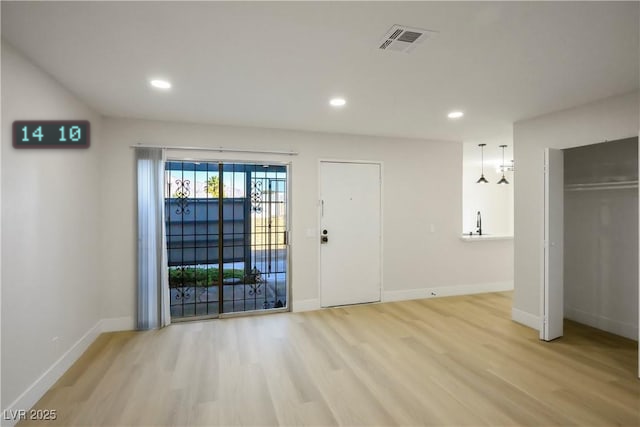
14 h 10 min
